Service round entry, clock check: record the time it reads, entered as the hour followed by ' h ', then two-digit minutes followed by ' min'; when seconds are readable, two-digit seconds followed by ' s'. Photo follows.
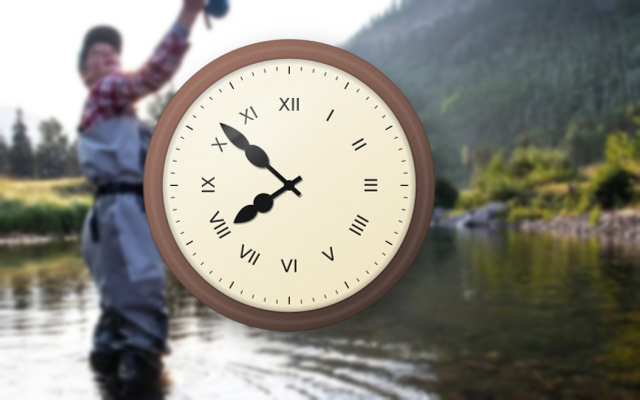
7 h 52 min
